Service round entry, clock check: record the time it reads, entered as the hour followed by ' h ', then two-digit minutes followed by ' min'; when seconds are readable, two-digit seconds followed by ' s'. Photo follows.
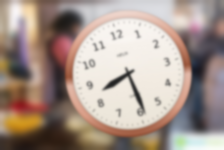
8 h 29 min
